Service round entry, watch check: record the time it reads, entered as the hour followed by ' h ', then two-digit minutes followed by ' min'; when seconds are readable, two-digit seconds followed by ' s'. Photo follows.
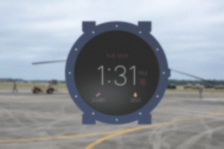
1 h 31 min
